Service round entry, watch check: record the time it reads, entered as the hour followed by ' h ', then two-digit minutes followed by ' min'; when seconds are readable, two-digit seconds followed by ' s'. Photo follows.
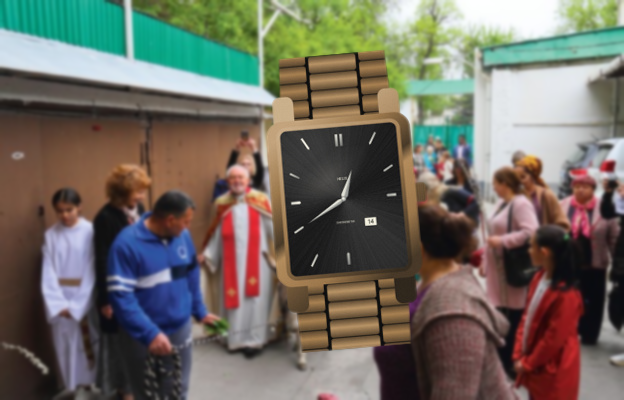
12 h 40 min
